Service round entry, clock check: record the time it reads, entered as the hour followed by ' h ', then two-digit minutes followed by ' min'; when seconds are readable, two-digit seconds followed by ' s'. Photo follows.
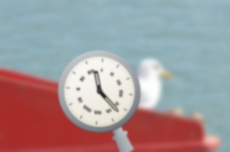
12 h 27 min
